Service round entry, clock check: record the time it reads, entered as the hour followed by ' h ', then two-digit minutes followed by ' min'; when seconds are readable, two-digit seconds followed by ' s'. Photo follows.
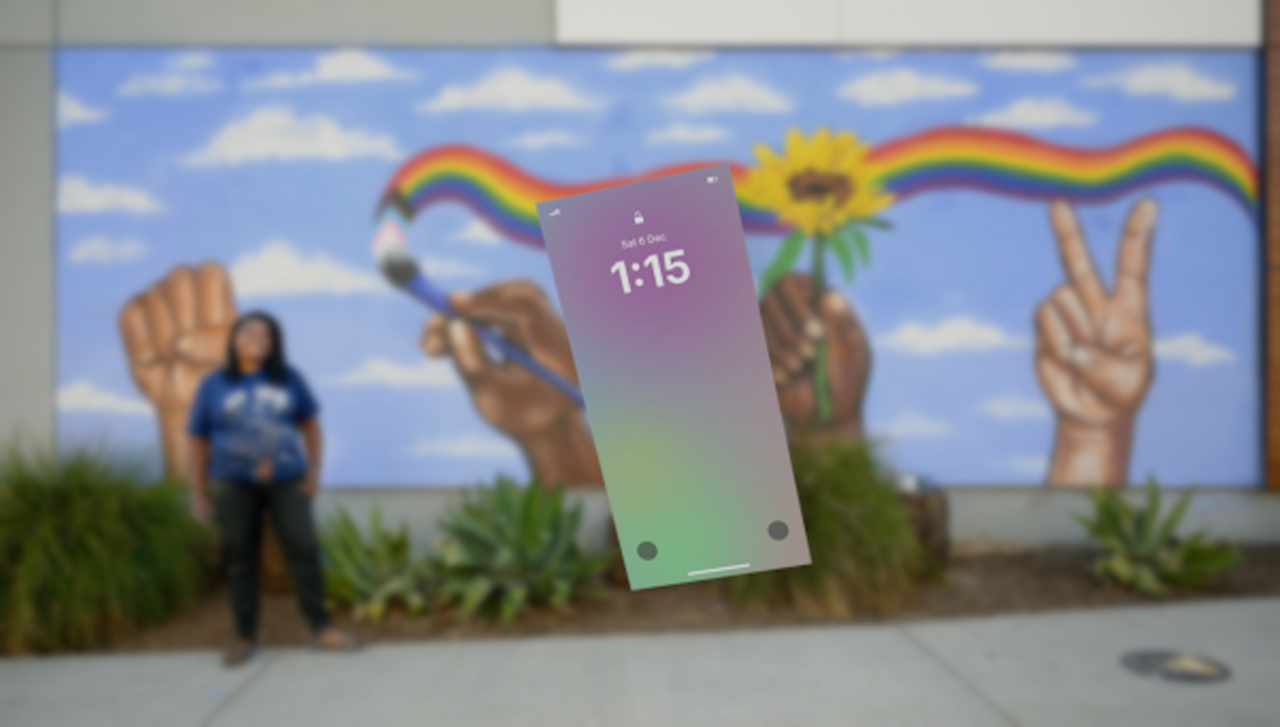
1 h 15 min
